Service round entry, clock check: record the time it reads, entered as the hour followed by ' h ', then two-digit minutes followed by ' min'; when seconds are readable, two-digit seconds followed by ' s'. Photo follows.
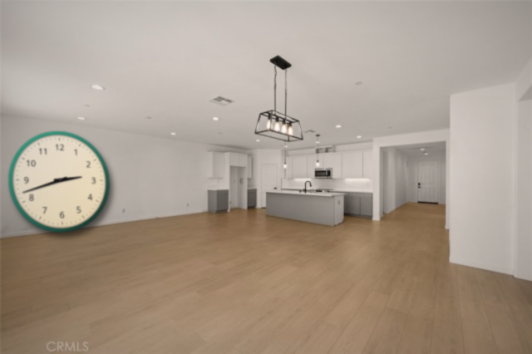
2 h 42 min
